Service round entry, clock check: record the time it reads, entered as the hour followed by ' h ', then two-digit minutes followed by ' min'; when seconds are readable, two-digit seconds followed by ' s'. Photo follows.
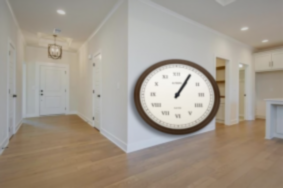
1 h 05 min
